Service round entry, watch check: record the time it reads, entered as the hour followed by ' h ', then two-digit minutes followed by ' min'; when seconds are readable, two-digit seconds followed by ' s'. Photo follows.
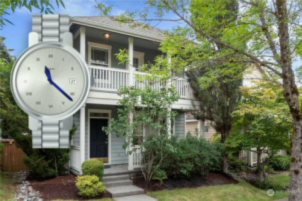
11 h 22 min
